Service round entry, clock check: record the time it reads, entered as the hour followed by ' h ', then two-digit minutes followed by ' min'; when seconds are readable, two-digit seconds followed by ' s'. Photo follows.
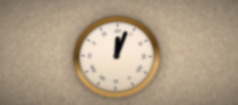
12 h 03 min
